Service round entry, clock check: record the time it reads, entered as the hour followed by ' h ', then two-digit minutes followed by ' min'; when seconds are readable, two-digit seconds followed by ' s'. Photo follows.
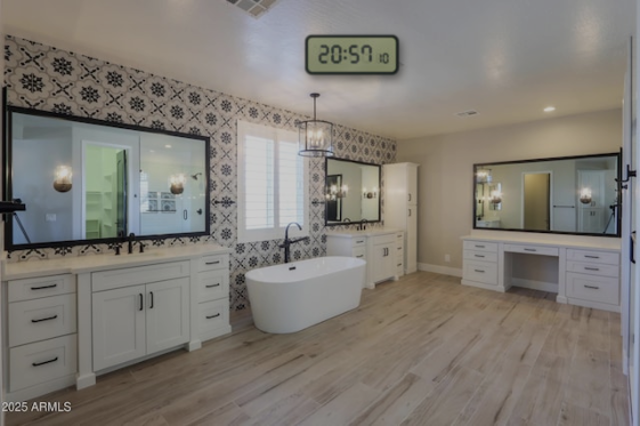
20 h 57 min 10 s
